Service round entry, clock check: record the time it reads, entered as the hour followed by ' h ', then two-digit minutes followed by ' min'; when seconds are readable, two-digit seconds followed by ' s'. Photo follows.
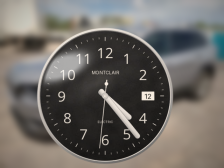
4 h 23 min 31 s
